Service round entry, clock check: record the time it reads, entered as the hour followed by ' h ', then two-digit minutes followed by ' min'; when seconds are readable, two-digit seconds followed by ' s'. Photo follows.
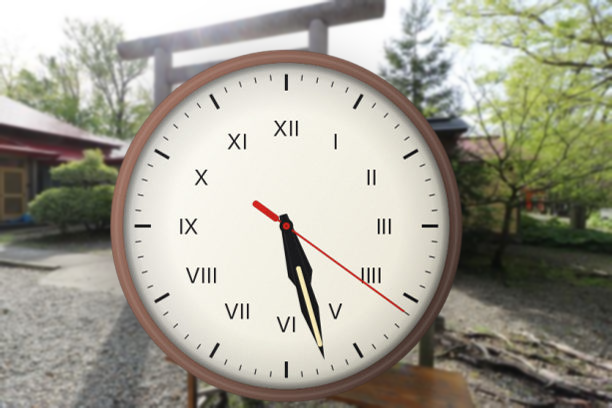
5 h 27 min 21 s
